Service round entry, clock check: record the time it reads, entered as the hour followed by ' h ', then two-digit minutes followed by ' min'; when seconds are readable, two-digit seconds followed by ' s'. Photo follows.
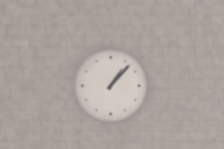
1 h 07 min
